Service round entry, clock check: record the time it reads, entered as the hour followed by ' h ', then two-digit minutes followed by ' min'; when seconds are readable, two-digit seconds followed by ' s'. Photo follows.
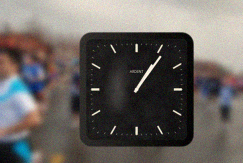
1 h 06 min
